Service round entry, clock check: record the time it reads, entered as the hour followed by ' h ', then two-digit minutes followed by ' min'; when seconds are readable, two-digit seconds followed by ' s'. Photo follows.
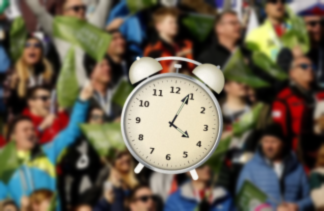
4 h 04 min
